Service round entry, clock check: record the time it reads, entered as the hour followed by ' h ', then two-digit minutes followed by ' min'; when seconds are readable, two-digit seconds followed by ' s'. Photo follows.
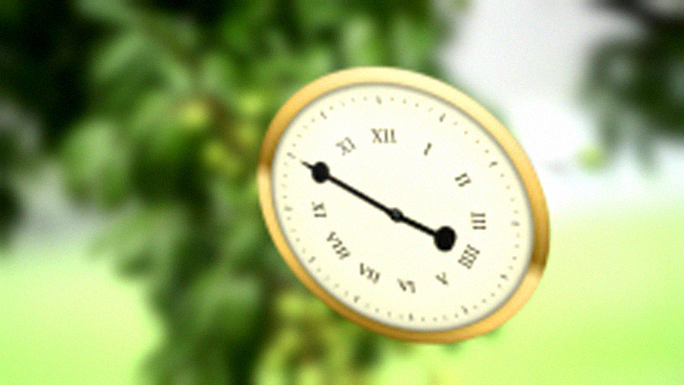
3 h 50 min
